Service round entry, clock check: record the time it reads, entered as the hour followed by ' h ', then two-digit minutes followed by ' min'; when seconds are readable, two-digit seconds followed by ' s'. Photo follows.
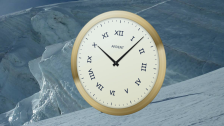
10 h 07 min
